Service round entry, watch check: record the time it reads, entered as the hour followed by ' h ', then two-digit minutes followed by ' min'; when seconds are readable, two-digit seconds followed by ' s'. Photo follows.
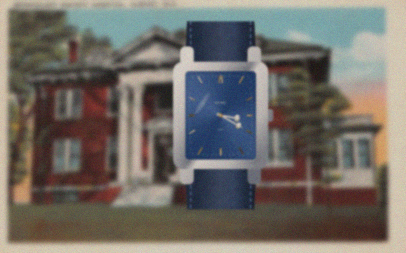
3 h 20 min
